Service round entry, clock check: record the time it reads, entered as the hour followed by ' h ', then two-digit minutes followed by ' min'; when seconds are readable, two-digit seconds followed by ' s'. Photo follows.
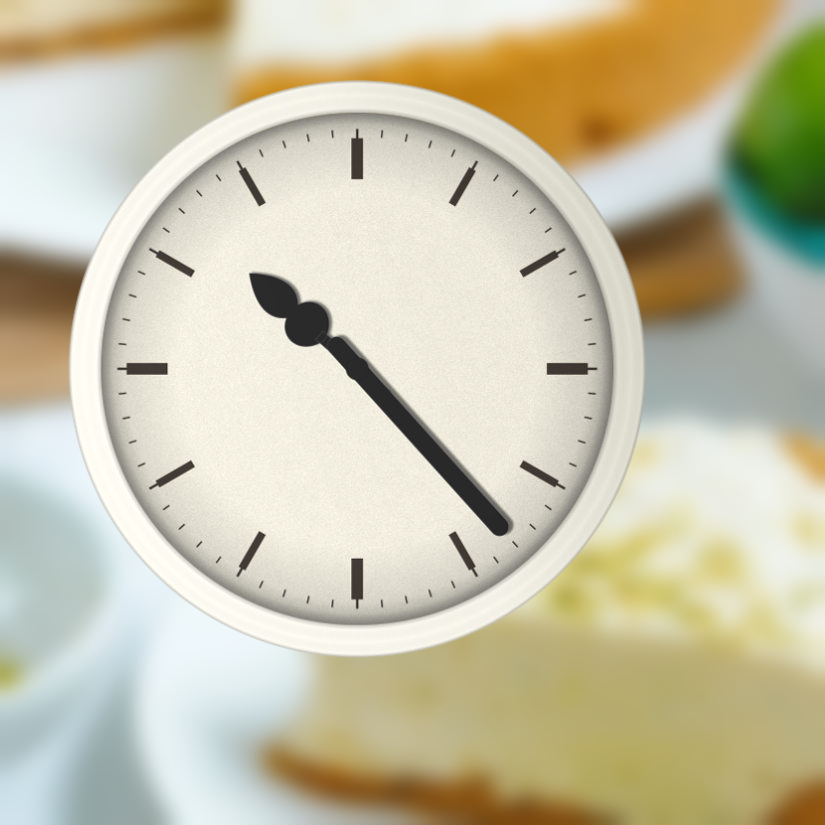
10 h 23 min
